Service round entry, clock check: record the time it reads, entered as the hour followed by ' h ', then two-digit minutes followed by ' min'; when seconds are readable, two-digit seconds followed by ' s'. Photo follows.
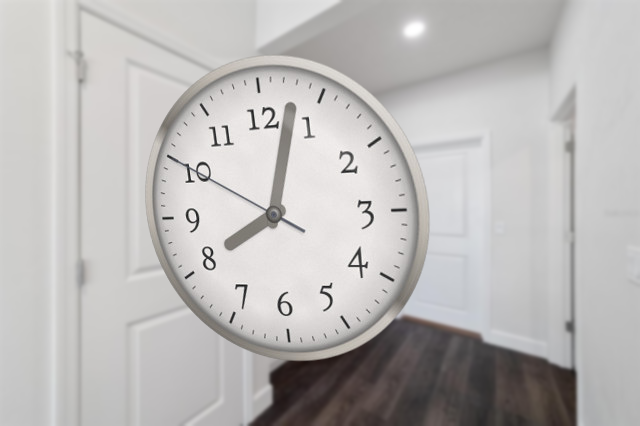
8 h 02 min 50 s
